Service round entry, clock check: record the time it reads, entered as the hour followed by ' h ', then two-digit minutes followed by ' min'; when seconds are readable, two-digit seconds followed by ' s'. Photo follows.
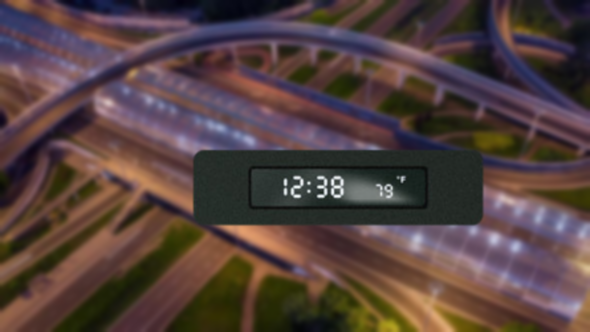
12 h 38 min
